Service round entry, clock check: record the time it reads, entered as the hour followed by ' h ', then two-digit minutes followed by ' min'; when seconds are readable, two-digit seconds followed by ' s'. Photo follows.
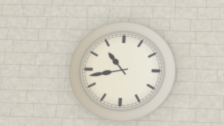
10 h 43 min
